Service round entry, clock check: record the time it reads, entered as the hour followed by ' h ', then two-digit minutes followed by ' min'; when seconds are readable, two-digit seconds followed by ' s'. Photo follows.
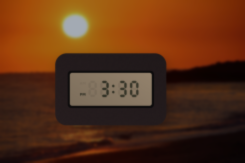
3 h 30 min
